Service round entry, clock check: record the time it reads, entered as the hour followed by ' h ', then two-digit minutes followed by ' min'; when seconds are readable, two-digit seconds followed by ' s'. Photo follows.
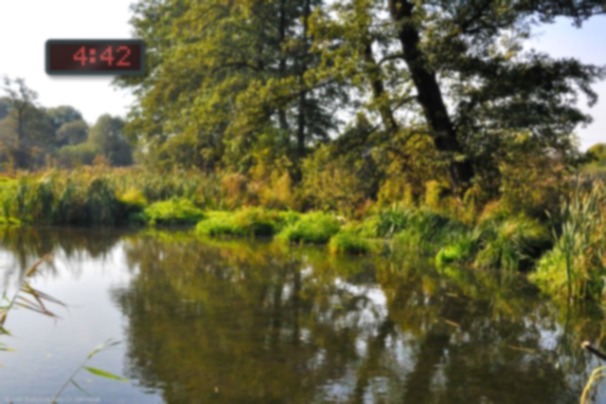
4 h 42 min
